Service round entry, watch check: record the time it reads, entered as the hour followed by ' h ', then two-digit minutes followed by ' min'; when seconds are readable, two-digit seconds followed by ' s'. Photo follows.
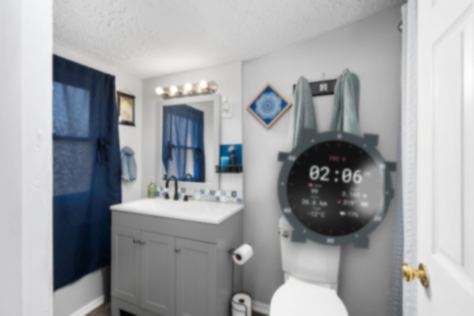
2 h 06 min
